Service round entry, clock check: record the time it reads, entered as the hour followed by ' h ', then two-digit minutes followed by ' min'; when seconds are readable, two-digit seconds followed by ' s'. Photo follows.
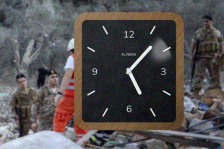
5 h 07 min
